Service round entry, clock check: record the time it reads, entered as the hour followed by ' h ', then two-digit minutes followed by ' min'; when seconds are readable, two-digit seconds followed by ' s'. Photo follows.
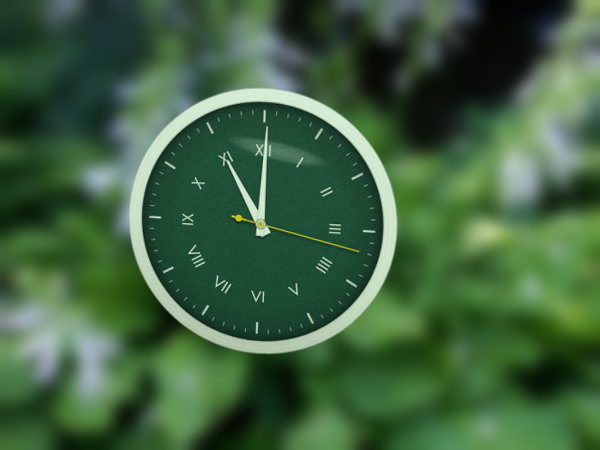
11 h 00 min 17 s
